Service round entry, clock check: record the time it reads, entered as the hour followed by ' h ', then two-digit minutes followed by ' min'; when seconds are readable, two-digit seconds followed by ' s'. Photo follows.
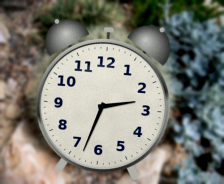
2 h 33 min
